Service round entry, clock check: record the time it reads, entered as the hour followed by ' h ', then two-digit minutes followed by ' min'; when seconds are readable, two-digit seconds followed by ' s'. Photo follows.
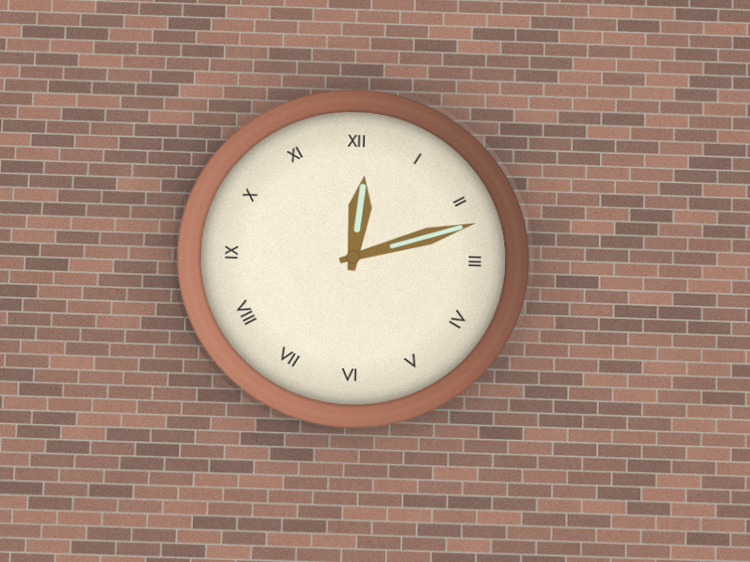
12 h 12 min
